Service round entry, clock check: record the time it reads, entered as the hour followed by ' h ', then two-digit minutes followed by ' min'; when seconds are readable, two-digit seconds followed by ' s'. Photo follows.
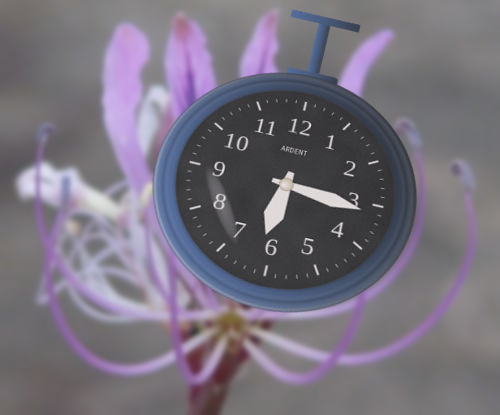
6 h 16 min
